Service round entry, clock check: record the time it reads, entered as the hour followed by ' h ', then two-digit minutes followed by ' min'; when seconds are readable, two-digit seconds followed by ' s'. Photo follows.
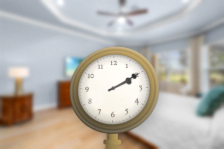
2 h 10 min
